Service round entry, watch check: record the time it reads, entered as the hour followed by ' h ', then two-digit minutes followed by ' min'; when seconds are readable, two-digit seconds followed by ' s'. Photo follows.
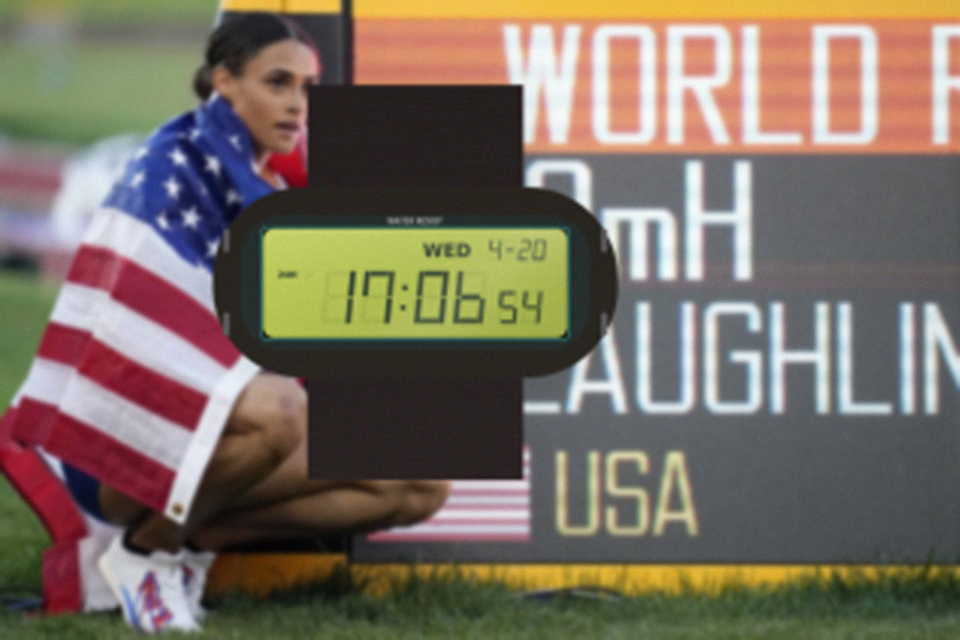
17 h 06 min 54 s
